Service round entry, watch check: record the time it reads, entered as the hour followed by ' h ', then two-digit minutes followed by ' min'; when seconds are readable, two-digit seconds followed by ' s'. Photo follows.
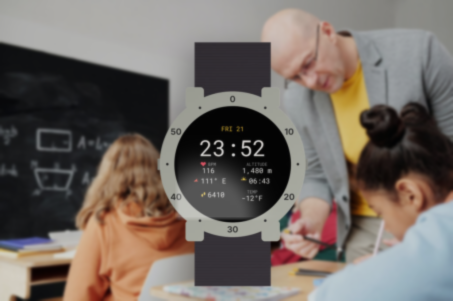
23 h 52 min
